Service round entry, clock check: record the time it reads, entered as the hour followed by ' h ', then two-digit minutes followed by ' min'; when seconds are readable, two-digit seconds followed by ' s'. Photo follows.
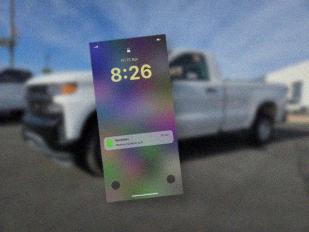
8 h 26 min
